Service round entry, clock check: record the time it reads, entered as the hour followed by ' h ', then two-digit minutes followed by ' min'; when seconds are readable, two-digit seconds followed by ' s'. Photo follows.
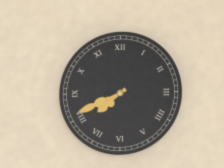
7 h 41 min
